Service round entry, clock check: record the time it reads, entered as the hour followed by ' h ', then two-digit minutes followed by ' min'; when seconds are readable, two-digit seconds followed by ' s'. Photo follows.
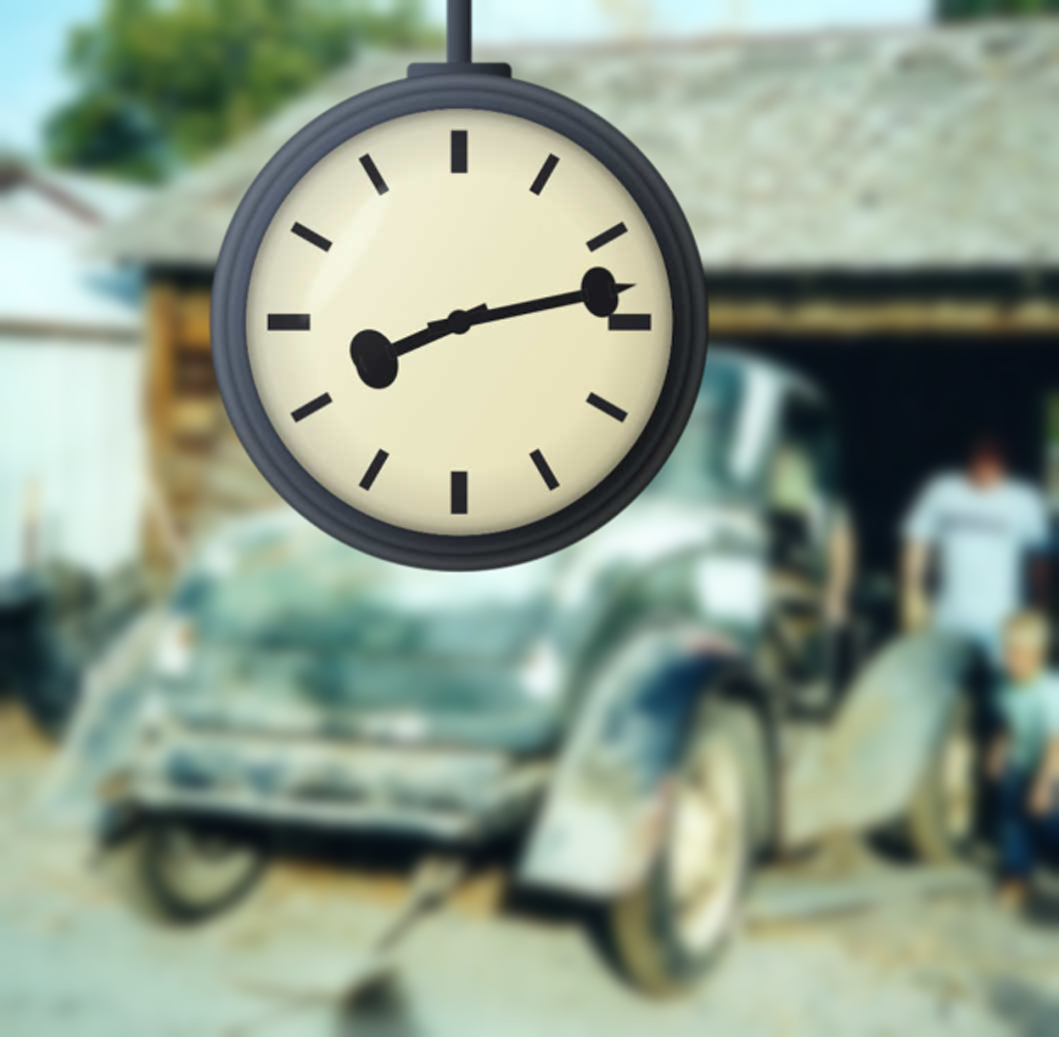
8 h 13 min
